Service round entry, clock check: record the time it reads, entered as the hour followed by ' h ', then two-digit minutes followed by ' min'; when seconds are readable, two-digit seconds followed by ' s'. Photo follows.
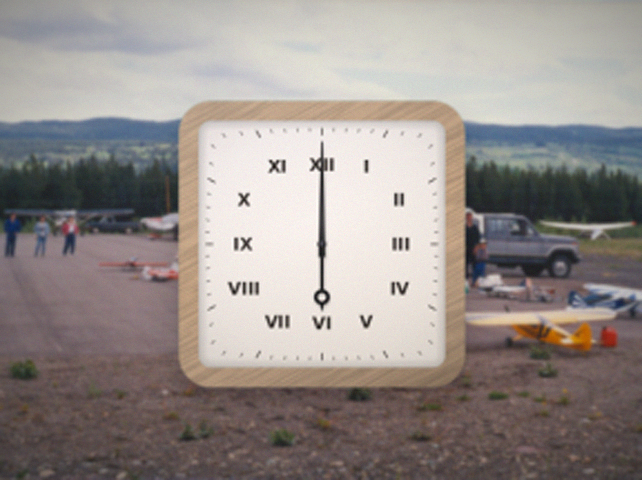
6 h 00 min
